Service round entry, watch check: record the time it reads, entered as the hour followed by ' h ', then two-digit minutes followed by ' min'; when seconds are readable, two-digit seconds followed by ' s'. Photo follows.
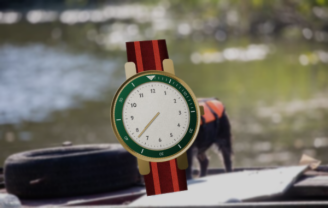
7 h 38 min
